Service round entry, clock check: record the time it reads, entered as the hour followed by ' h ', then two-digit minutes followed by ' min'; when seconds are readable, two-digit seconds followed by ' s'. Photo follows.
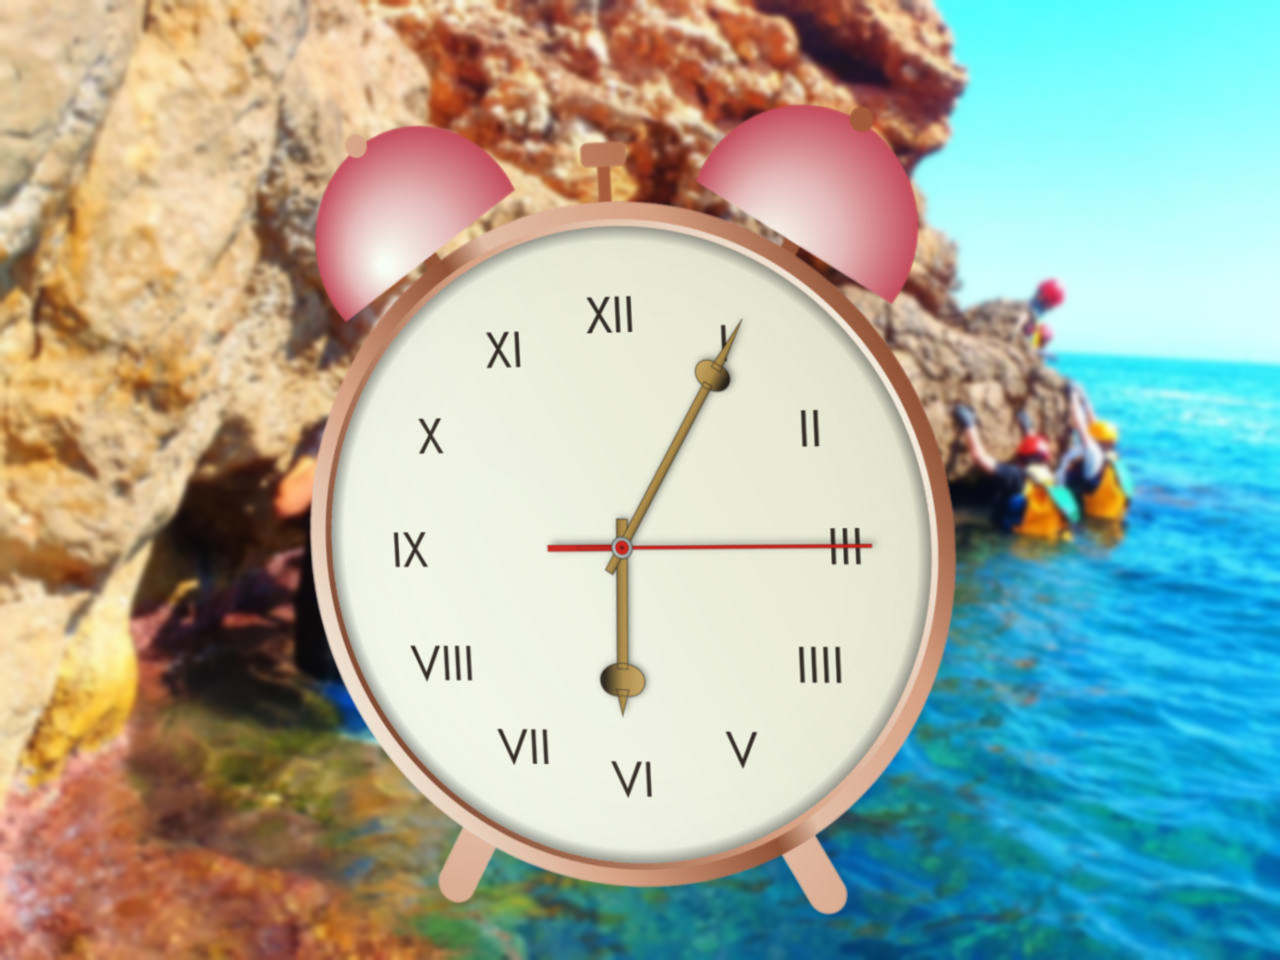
6 h 05 min 15 s
